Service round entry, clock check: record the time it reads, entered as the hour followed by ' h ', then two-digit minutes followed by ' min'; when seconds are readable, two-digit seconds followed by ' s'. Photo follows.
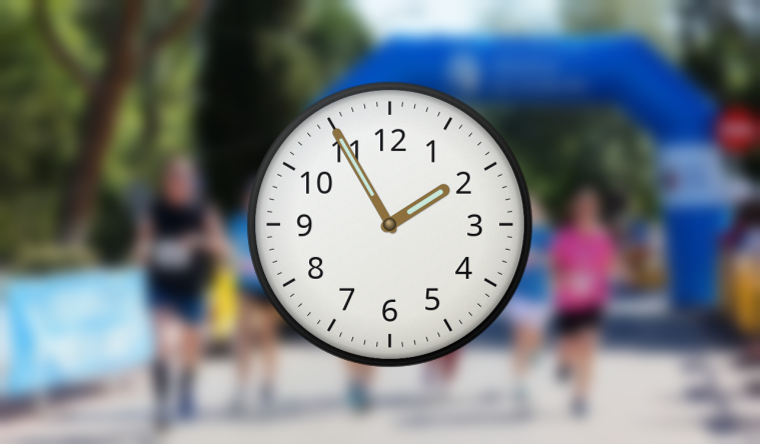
1 h 55 min
